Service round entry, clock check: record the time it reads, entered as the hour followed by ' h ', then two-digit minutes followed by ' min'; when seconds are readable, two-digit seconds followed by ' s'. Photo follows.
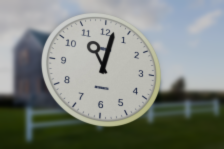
11 h 02 min
